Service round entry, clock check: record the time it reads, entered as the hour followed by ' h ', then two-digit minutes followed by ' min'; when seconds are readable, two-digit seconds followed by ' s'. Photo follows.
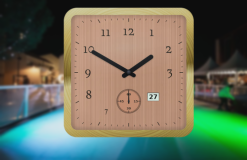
1 h 50 min
